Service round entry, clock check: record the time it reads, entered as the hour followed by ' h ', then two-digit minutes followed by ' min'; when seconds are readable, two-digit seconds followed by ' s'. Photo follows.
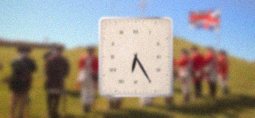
6 h 25 min
